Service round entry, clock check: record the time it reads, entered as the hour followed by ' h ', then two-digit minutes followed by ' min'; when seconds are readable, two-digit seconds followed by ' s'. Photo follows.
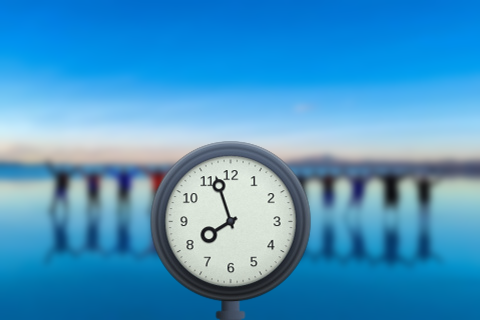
7 h 57 min
